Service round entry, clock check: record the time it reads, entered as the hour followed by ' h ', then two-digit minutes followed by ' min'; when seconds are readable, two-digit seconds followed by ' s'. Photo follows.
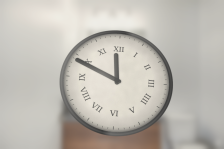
11 h 49 min
